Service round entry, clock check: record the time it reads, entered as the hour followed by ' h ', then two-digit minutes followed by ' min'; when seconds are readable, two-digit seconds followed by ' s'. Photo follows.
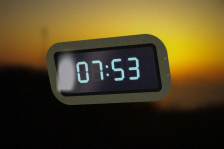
7 h 53 min
